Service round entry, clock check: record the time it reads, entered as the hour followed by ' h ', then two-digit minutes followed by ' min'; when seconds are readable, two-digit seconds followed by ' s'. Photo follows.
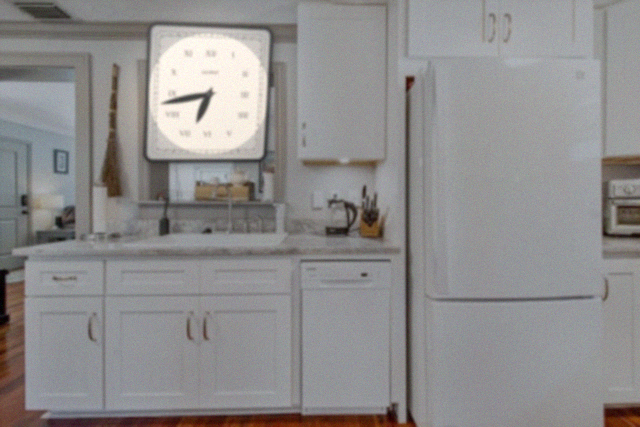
6 h 43 min
